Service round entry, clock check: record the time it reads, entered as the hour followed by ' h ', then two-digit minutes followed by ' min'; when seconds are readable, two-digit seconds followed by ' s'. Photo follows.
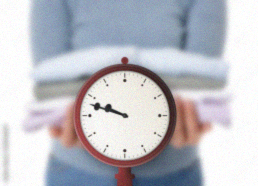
9 h 48 min
